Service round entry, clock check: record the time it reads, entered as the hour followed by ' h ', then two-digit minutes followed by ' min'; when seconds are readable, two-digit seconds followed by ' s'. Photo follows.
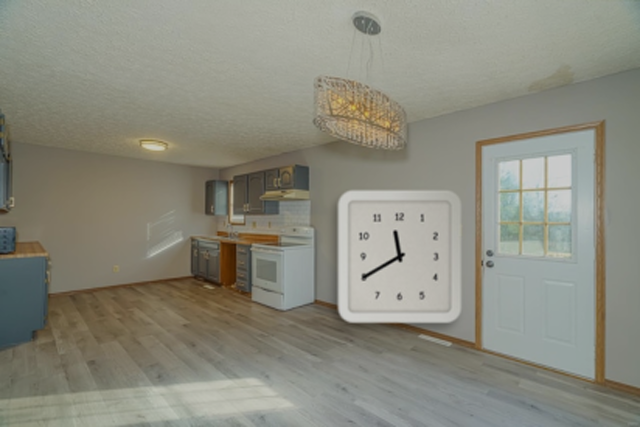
11 h 40 min
